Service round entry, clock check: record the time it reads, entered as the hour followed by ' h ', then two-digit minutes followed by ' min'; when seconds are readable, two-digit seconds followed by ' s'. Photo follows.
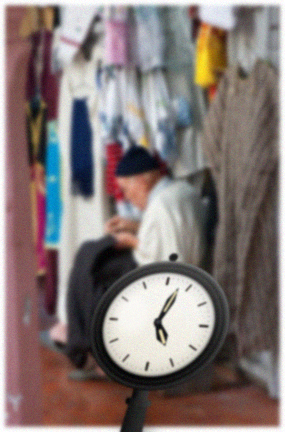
5 h 03 min
